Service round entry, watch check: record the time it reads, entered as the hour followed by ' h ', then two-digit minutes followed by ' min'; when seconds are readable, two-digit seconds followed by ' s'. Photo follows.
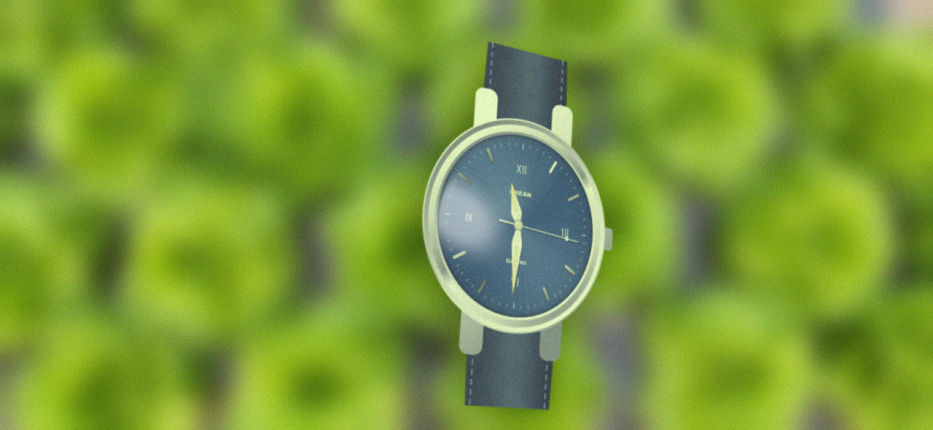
11 h 30 min 16 s
